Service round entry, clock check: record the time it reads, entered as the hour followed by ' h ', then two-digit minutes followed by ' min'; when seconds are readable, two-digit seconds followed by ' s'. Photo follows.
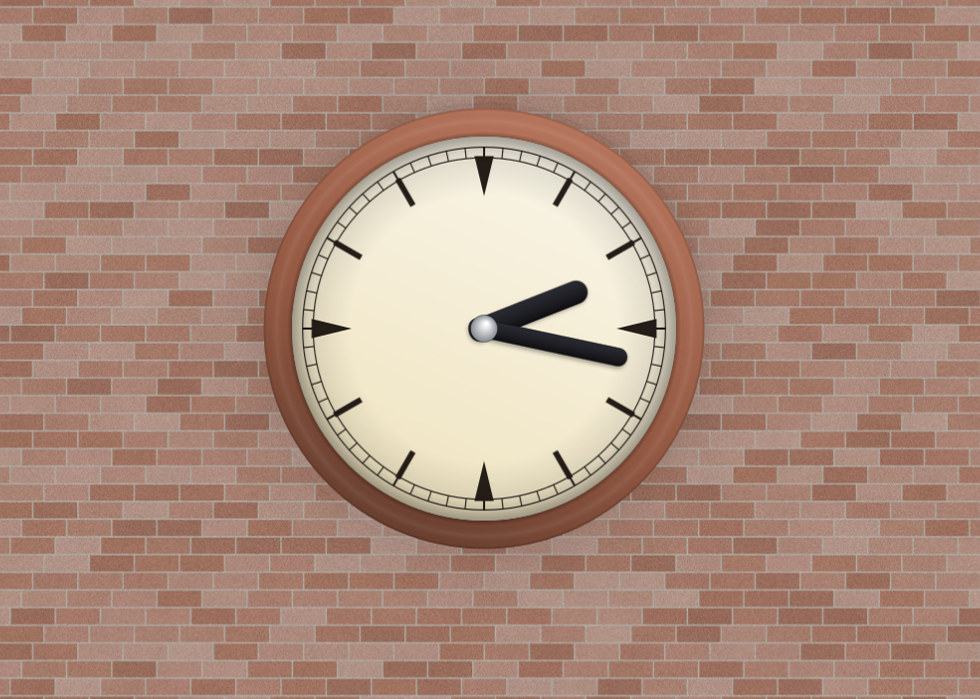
2 h 17 min
